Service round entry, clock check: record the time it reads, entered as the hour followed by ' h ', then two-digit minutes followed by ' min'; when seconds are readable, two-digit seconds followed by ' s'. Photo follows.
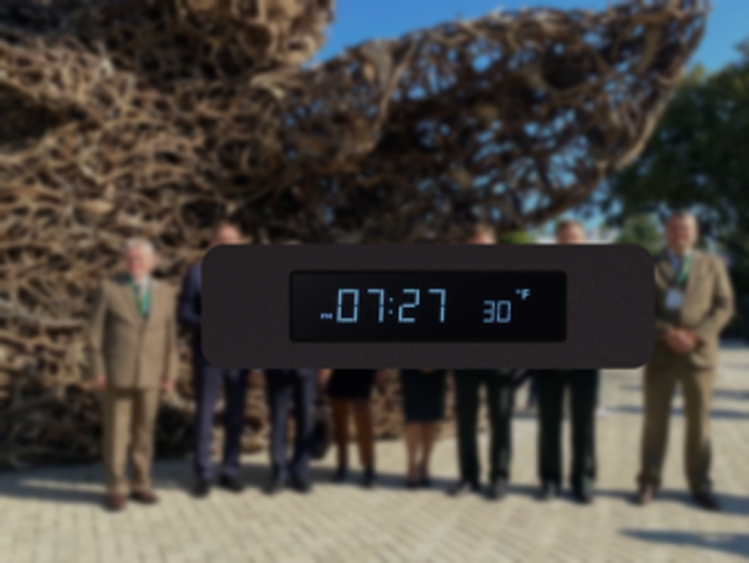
7 h 27 min
